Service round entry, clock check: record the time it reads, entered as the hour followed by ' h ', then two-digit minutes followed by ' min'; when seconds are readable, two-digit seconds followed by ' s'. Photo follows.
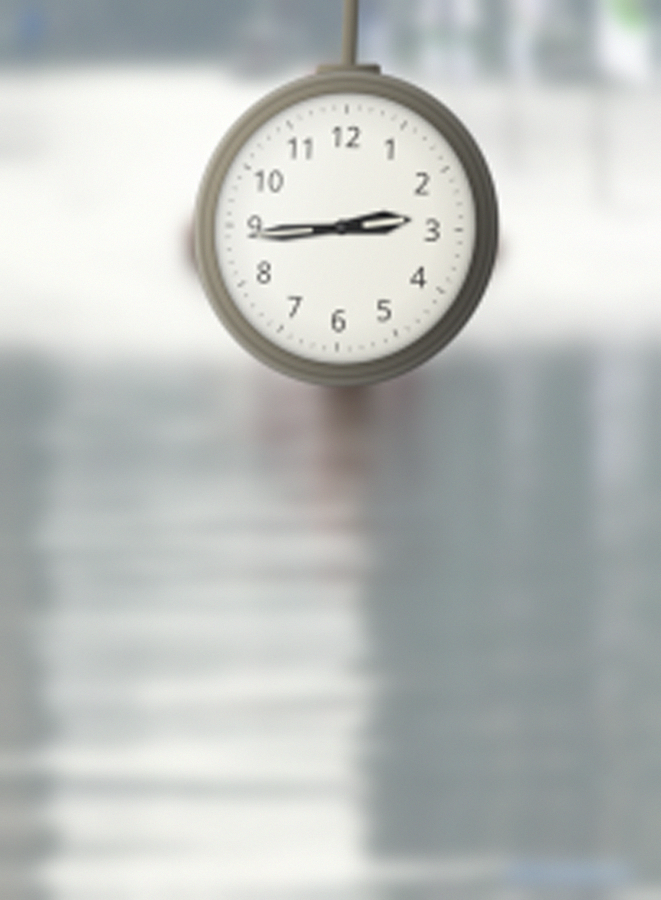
2 h 44 min
